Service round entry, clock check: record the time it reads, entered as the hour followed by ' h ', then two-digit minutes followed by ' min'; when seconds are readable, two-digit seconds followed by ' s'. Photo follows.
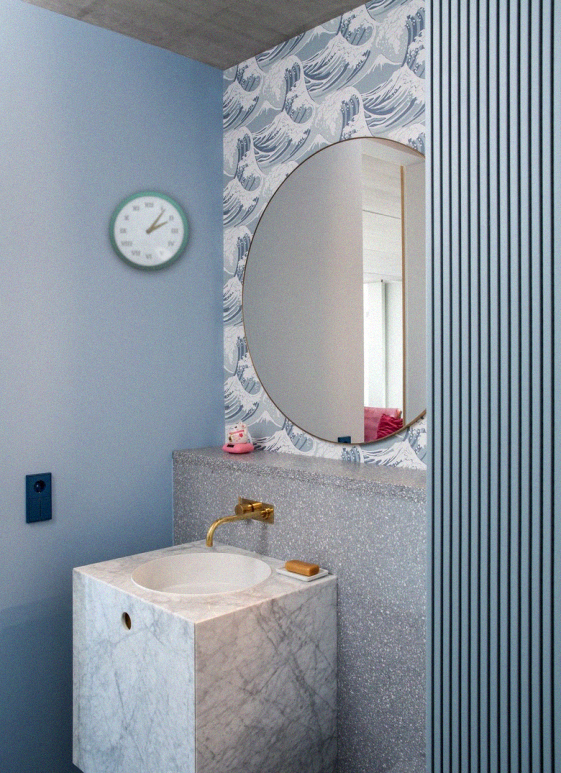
2 h 06 min
